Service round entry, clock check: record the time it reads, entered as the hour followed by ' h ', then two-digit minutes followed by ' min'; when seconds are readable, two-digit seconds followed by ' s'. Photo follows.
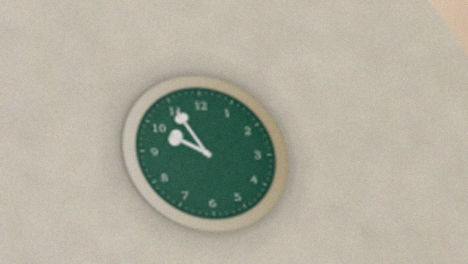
9 h 55 min
